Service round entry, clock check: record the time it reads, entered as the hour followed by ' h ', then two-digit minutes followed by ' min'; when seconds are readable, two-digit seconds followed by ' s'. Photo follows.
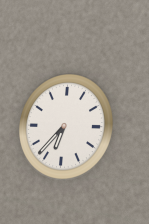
6 h 37 min
